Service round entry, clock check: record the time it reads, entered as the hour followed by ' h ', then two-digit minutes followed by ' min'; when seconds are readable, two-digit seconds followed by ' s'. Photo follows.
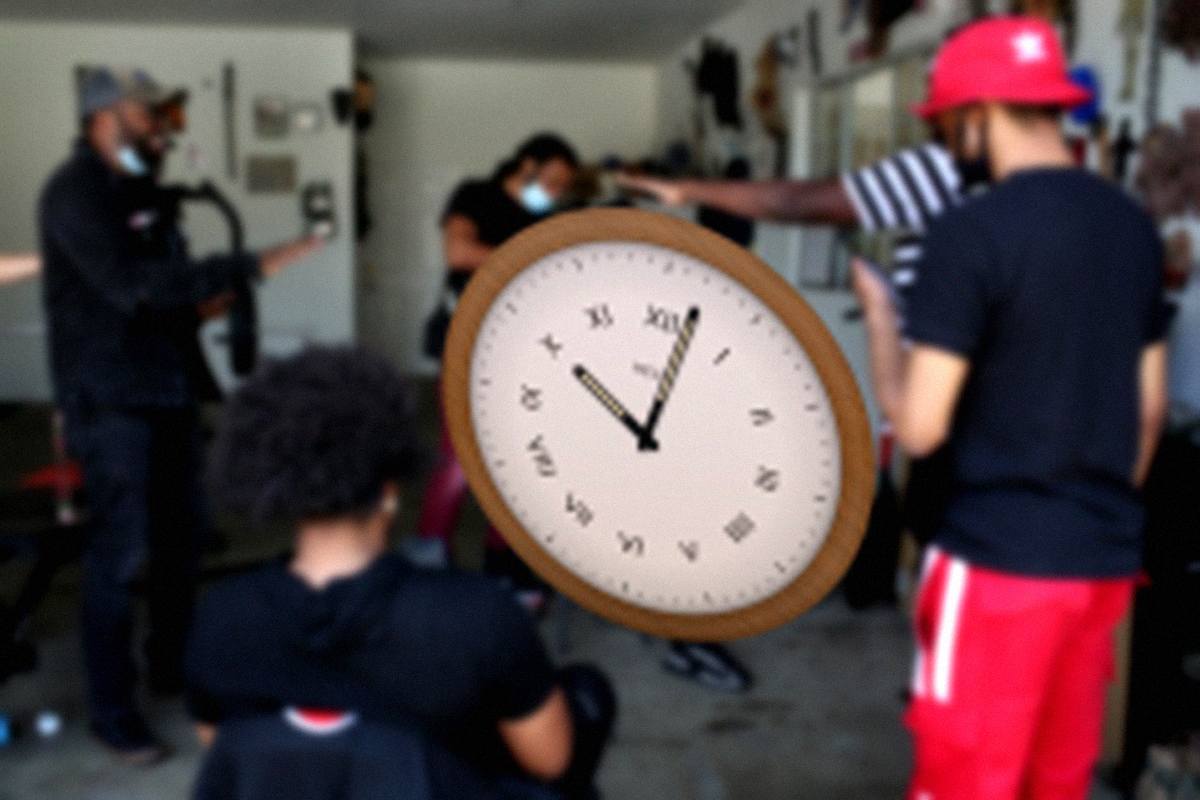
10 h 02 min
